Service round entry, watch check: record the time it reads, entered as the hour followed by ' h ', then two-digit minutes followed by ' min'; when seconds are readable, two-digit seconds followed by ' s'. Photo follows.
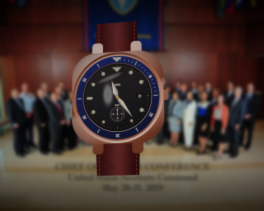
11 h 24 min
